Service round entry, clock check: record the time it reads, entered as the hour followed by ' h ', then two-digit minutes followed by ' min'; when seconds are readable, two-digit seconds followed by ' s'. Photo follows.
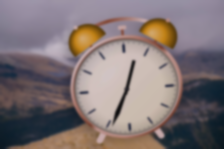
12 h 34 min
